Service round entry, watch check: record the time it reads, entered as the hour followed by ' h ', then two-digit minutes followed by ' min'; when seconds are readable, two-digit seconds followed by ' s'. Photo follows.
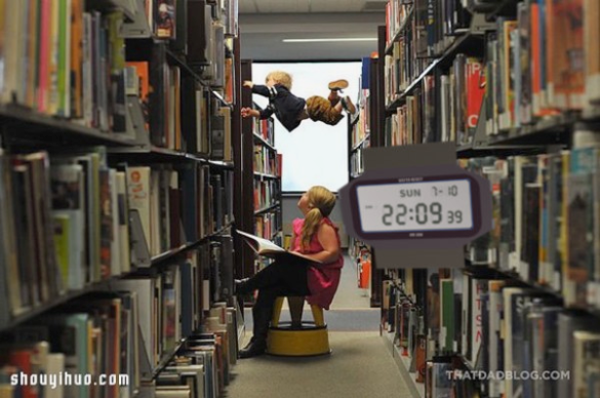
22 h 09 min 39 s
